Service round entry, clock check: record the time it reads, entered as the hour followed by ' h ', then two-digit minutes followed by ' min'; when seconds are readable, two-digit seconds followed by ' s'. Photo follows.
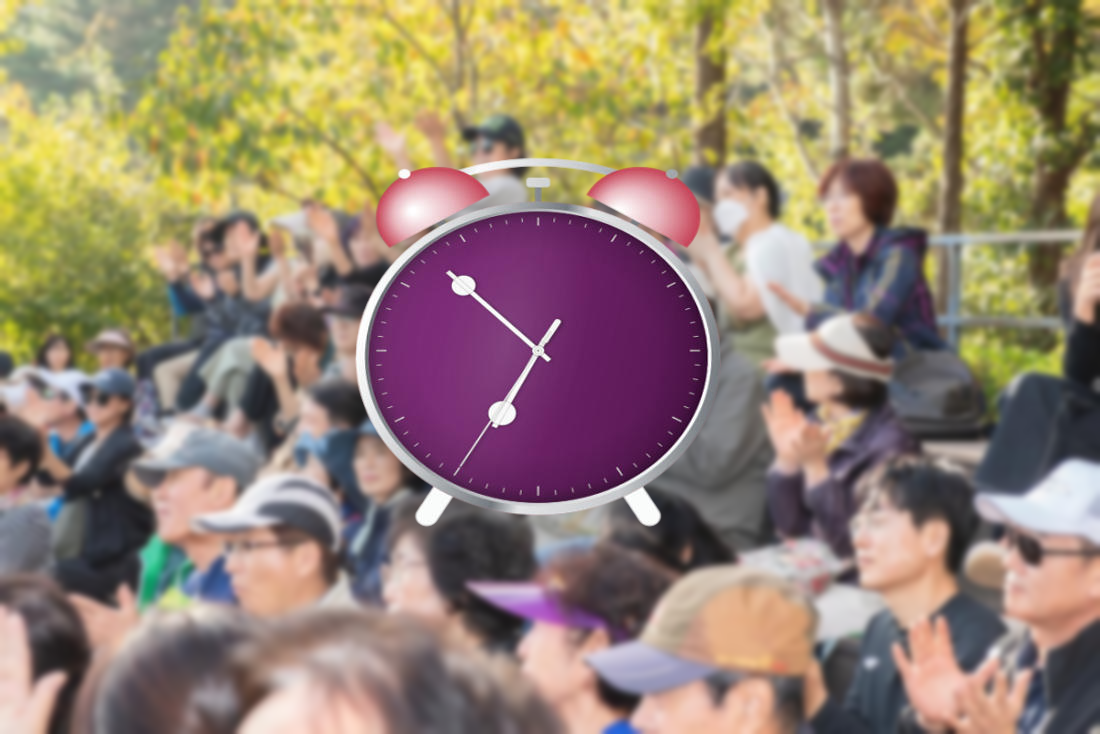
6 h 52 min 35 s
